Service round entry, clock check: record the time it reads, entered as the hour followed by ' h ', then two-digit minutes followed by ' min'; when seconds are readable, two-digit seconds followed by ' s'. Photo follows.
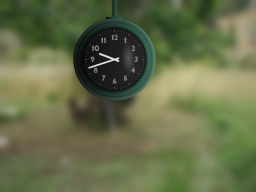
9 h 42 min
